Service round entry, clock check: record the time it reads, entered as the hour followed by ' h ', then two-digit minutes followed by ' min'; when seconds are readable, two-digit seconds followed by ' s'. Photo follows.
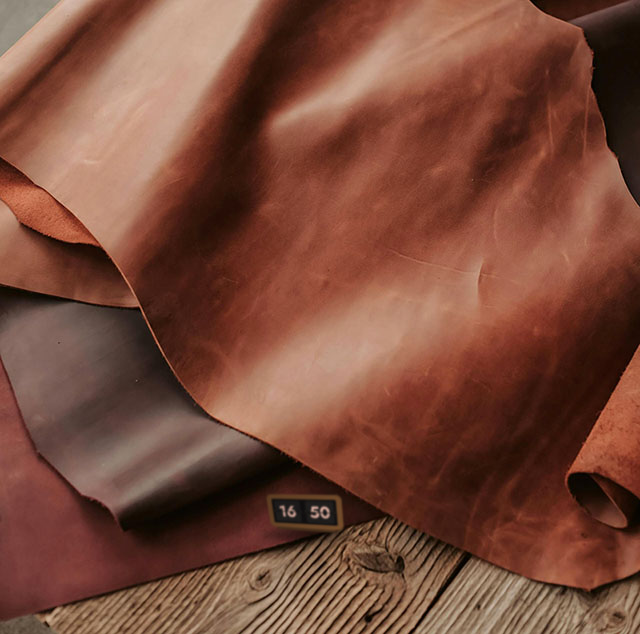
16 h 50 min
